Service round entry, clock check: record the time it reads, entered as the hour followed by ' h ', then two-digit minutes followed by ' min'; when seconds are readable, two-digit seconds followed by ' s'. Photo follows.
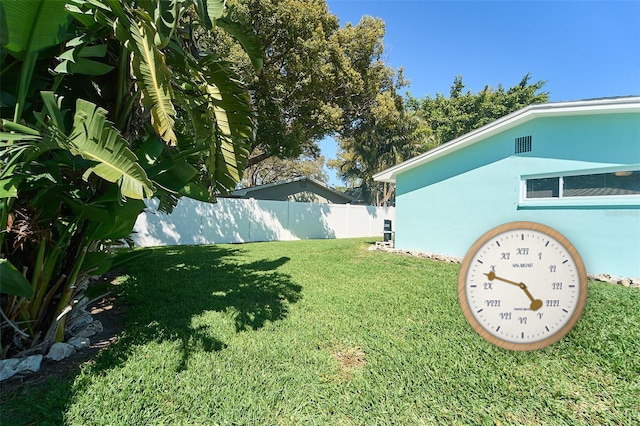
4 h 48 min
